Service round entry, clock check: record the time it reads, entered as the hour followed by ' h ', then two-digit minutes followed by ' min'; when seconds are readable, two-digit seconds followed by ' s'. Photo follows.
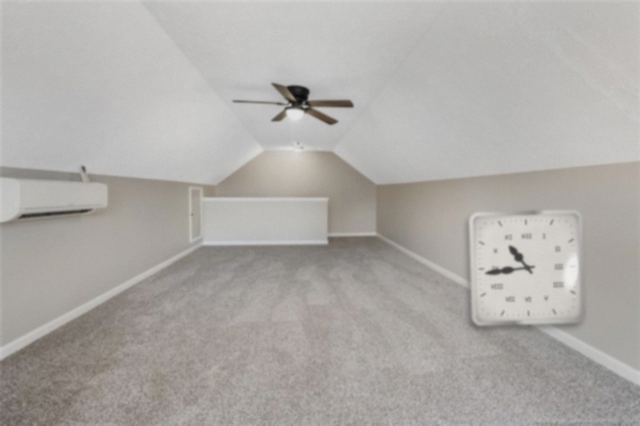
10 h 44 min
